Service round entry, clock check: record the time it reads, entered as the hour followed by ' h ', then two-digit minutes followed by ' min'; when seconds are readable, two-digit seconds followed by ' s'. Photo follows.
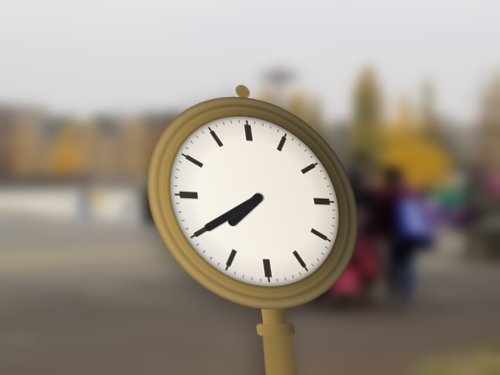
7 h 40 min
